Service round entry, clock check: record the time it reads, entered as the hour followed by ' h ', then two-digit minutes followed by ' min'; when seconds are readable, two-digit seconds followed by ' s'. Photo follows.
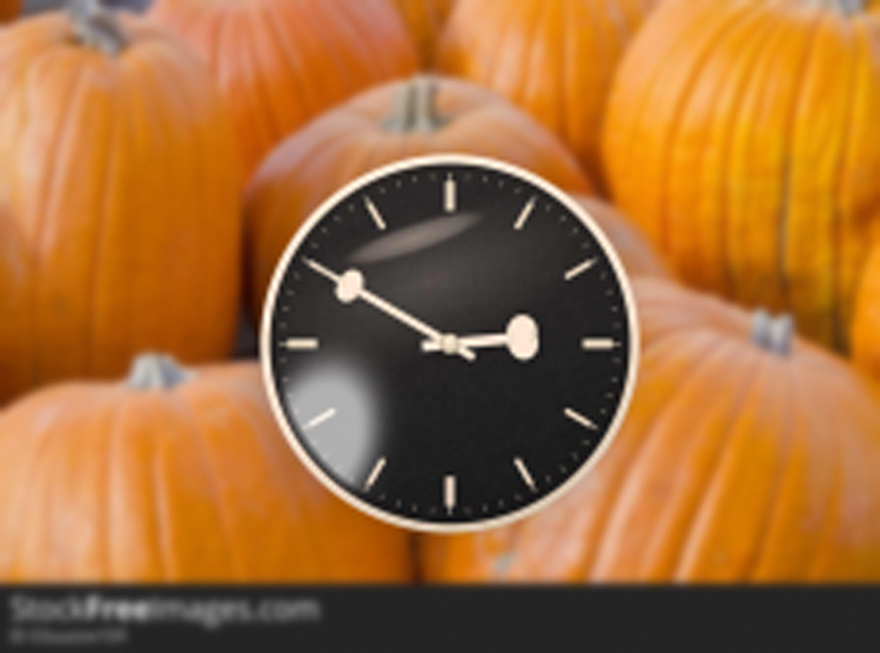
2 h 50 min
